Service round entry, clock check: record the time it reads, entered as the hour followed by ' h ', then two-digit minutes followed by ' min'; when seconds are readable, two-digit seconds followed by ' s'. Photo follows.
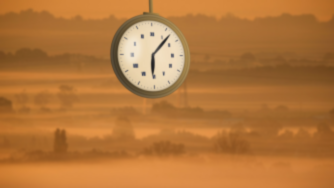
6 h 07 min
